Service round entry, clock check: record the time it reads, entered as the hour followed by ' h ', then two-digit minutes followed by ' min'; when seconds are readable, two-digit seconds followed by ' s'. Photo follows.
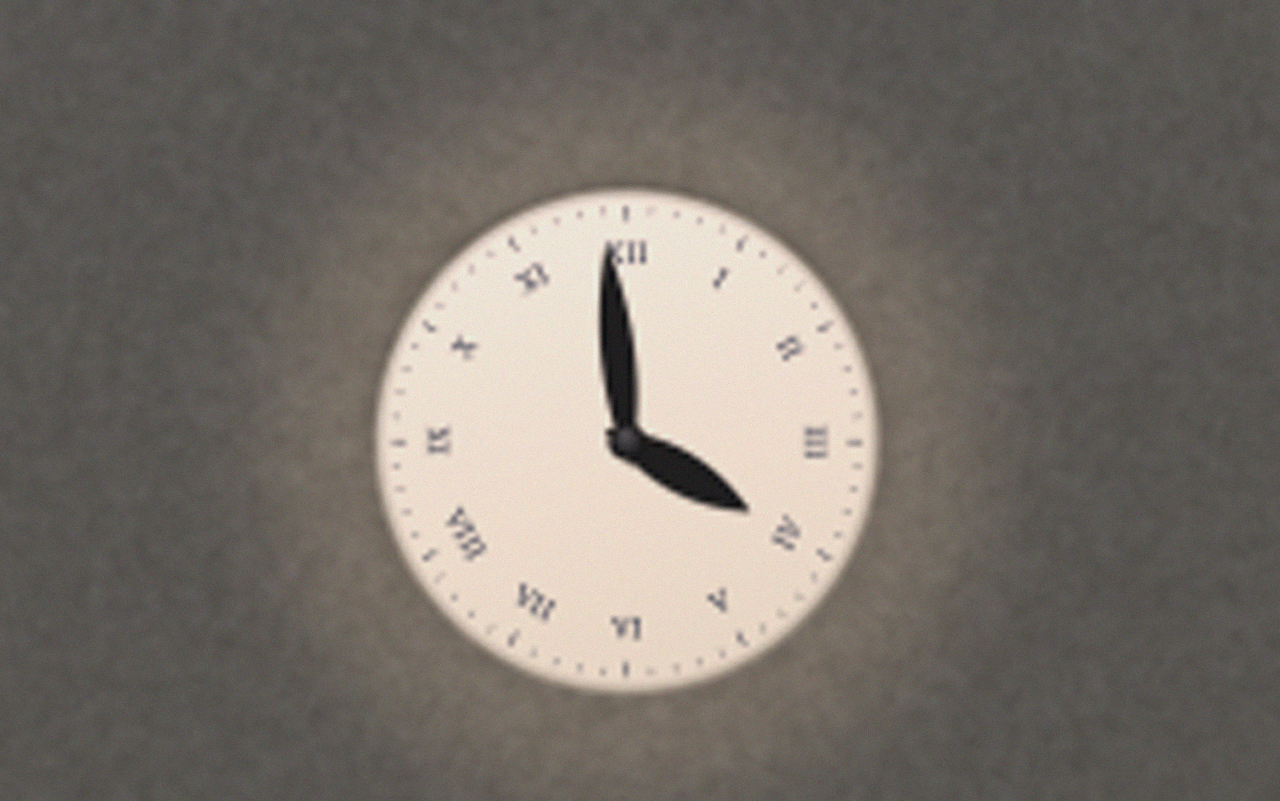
3 h 59 min
